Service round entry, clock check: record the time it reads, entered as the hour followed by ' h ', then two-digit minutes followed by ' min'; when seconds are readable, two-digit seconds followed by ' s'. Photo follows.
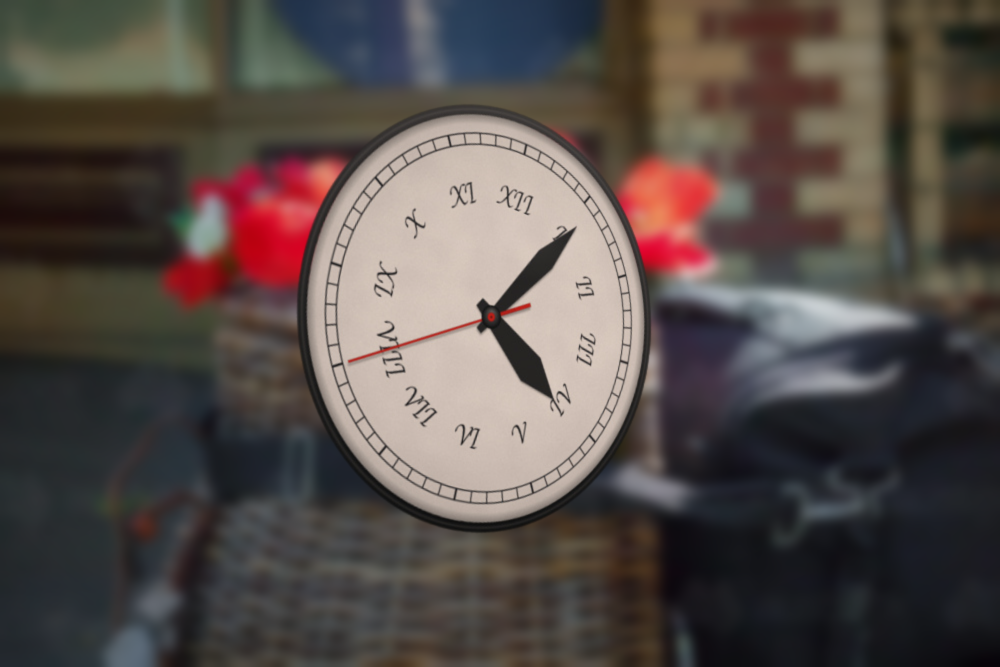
4 h 05 min 40 s
